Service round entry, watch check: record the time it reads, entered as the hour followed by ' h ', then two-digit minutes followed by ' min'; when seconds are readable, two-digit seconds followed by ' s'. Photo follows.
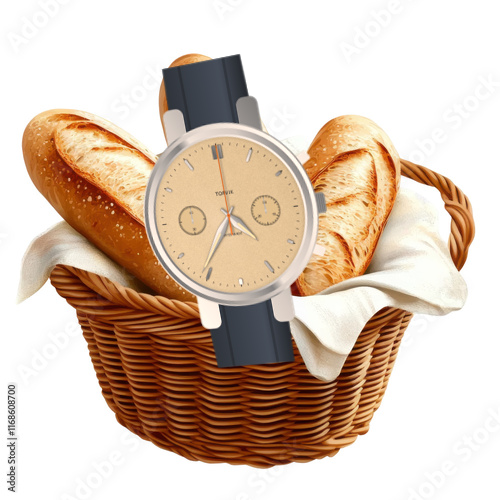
4 h 36 min
